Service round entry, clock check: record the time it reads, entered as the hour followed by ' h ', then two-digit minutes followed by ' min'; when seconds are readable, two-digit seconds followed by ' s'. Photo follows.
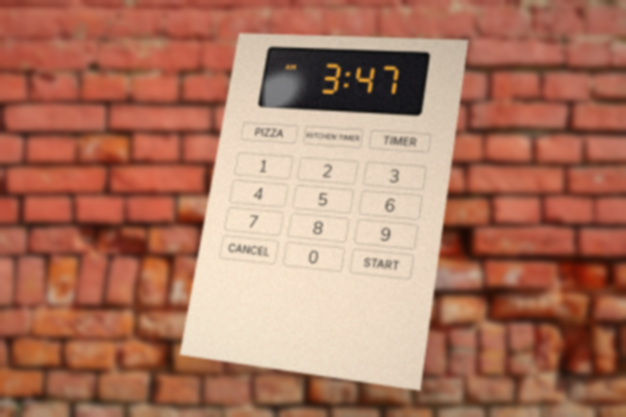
3 h 47 min
